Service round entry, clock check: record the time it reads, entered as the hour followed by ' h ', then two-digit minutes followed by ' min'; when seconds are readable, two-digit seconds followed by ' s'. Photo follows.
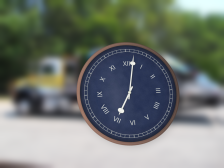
7 h 02 min
